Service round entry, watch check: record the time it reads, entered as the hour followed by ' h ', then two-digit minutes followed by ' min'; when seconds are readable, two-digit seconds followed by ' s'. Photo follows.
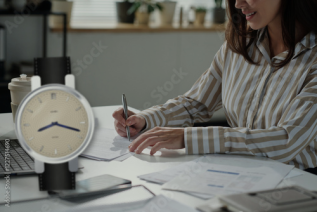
8 h 18 min
